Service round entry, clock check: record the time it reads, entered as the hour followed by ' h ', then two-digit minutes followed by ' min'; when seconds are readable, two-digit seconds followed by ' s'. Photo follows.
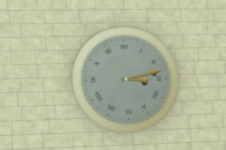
3 h 13 min
